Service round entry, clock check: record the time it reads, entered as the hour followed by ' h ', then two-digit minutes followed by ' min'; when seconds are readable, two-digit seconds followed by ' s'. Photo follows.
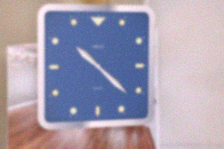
10 h 22 min
